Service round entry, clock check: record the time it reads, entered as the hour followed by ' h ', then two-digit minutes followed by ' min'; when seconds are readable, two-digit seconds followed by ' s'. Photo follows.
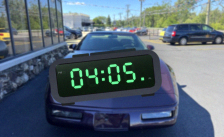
4 h 05 min
